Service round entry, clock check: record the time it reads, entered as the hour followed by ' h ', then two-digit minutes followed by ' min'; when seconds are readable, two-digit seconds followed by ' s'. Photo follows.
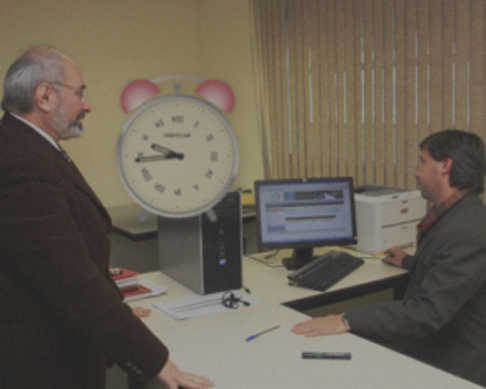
9 h 44 min
